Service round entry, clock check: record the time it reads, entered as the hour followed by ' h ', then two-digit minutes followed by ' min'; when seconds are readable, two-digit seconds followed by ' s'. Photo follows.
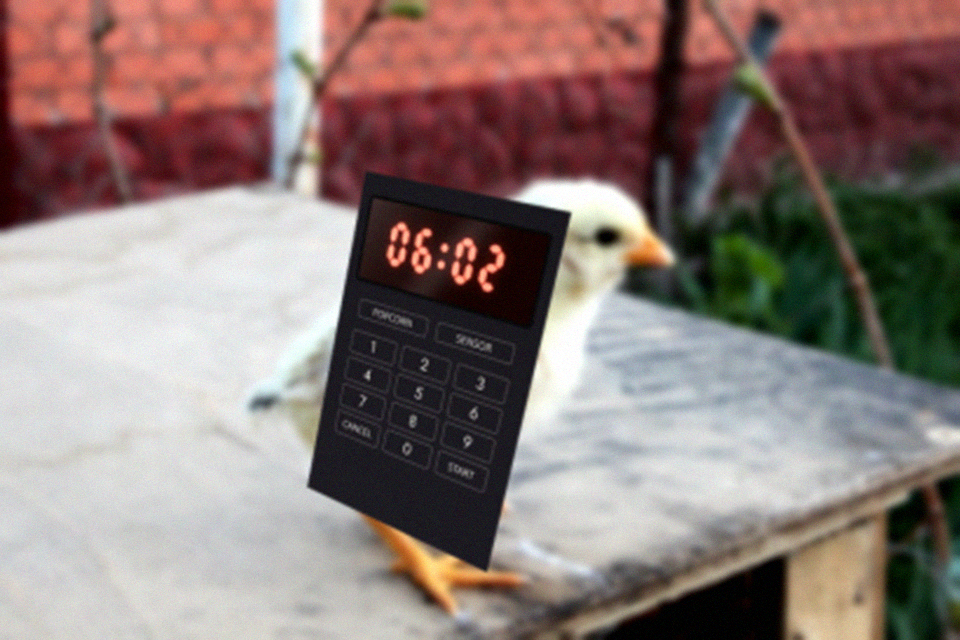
6 h 02 min
